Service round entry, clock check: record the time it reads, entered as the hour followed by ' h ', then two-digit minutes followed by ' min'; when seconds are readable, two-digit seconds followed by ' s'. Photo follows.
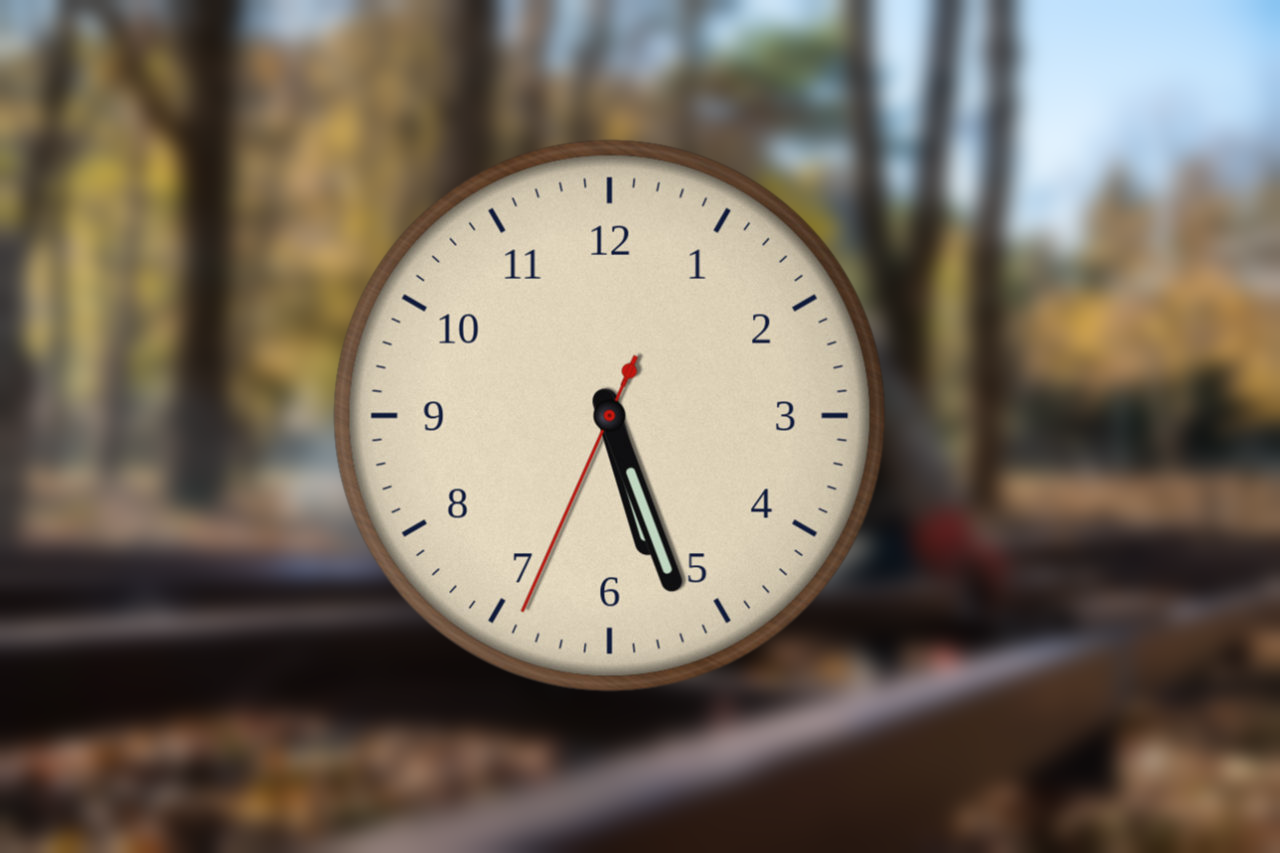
5 h 26 min 34 s
